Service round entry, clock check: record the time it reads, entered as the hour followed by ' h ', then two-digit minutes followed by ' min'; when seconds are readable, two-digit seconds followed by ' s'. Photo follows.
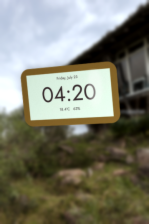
4 h 20 min
